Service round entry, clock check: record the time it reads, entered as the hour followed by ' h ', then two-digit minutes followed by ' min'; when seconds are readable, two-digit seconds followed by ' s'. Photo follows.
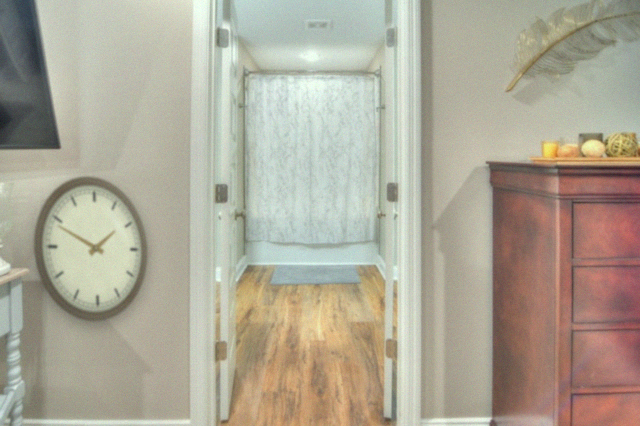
1 h 49 min
